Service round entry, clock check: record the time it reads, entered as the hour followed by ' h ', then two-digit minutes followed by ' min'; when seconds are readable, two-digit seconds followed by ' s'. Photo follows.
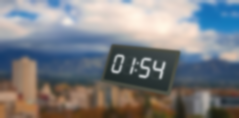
1 h 54 min
